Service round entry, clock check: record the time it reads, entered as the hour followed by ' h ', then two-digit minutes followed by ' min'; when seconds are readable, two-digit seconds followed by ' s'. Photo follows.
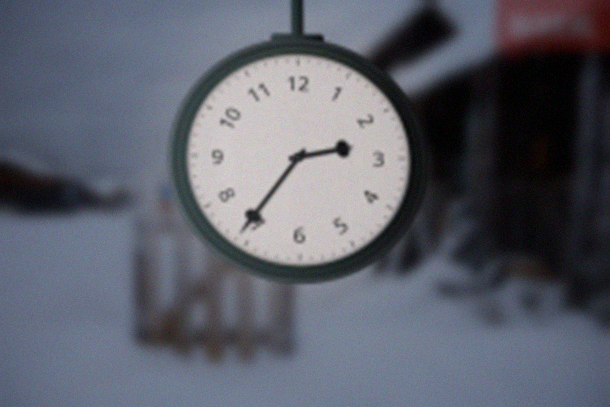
2 h 36 min
